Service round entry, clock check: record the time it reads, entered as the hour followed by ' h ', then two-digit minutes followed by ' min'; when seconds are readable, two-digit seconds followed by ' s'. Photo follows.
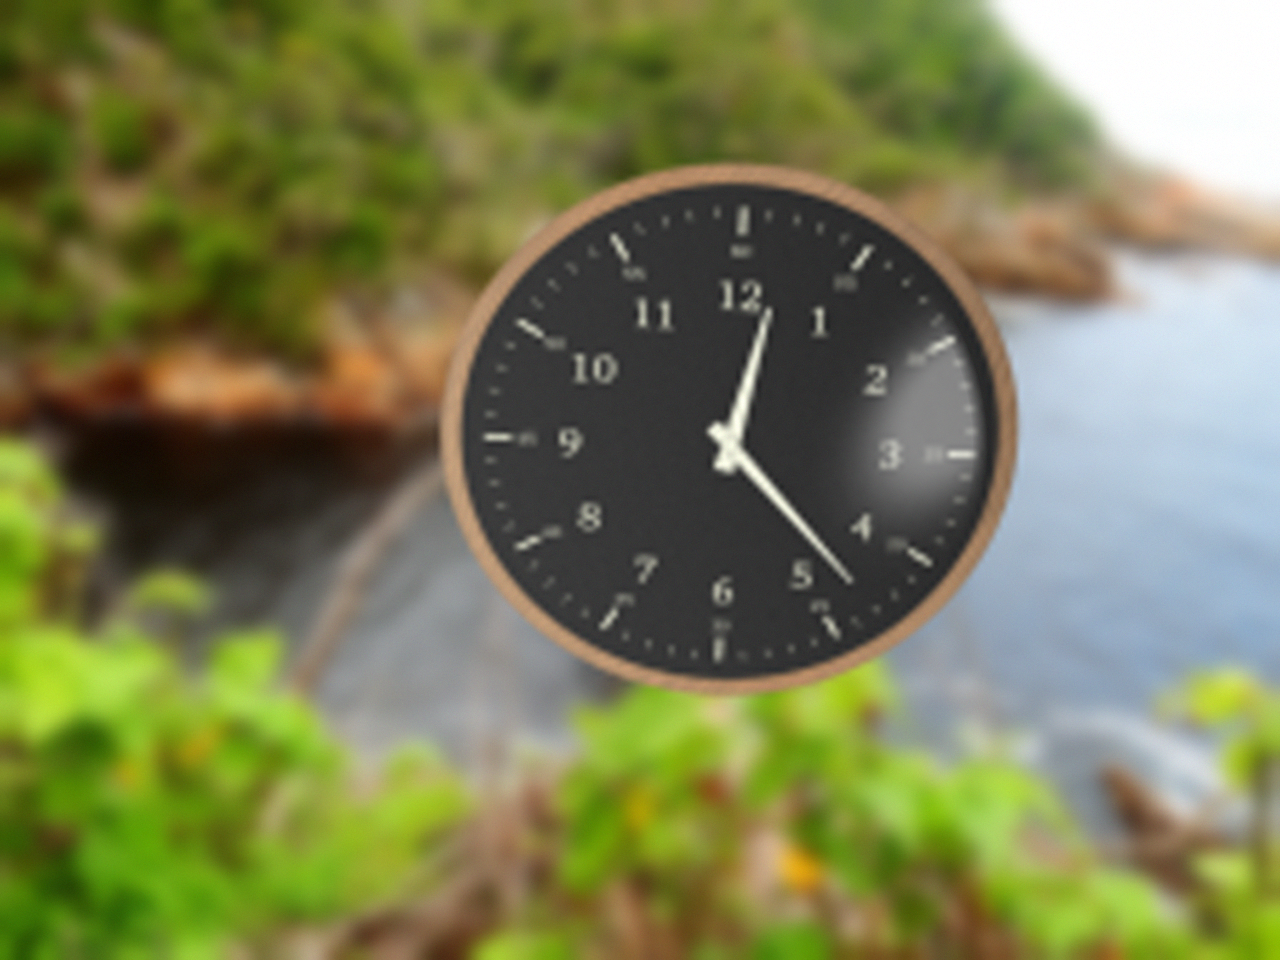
12 h 23 min
